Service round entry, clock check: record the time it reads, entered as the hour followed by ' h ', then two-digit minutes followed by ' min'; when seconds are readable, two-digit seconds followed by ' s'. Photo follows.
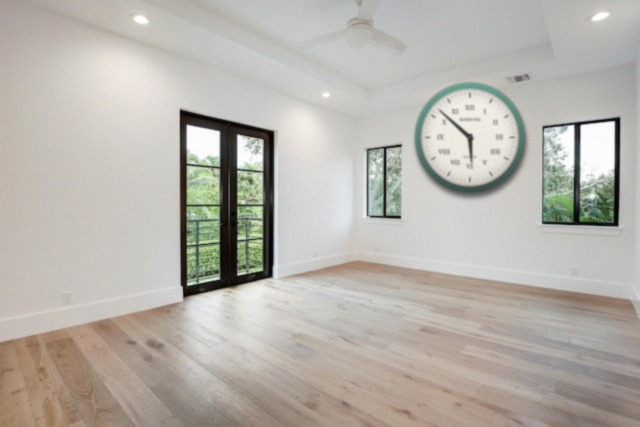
5 h 52 min
